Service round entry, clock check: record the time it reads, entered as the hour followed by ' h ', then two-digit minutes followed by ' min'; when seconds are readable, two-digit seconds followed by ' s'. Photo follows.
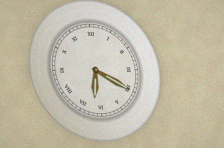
6 h 20 min
